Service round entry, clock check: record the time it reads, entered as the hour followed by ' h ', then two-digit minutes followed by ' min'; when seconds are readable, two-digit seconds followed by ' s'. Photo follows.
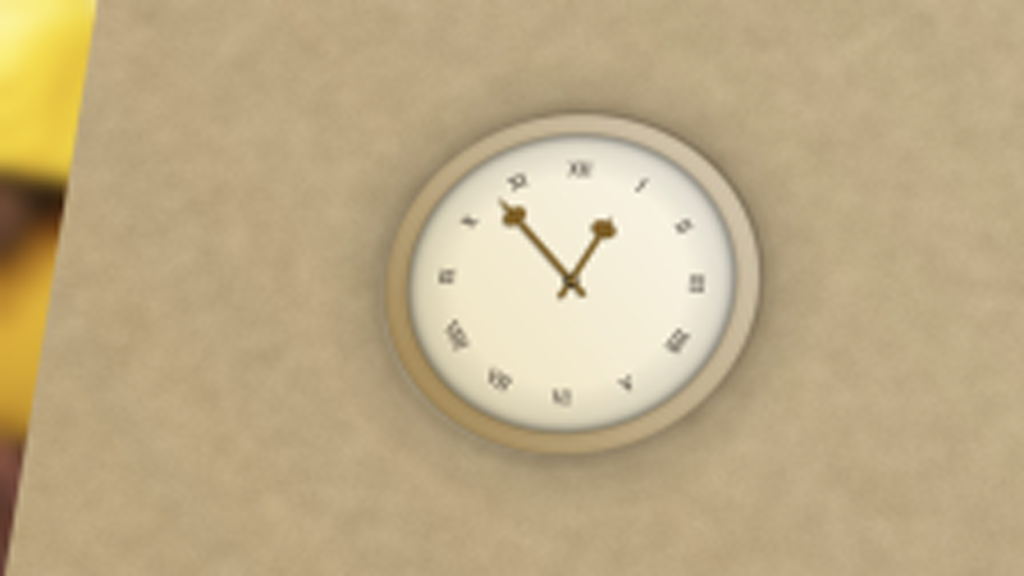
12 h 53 min
